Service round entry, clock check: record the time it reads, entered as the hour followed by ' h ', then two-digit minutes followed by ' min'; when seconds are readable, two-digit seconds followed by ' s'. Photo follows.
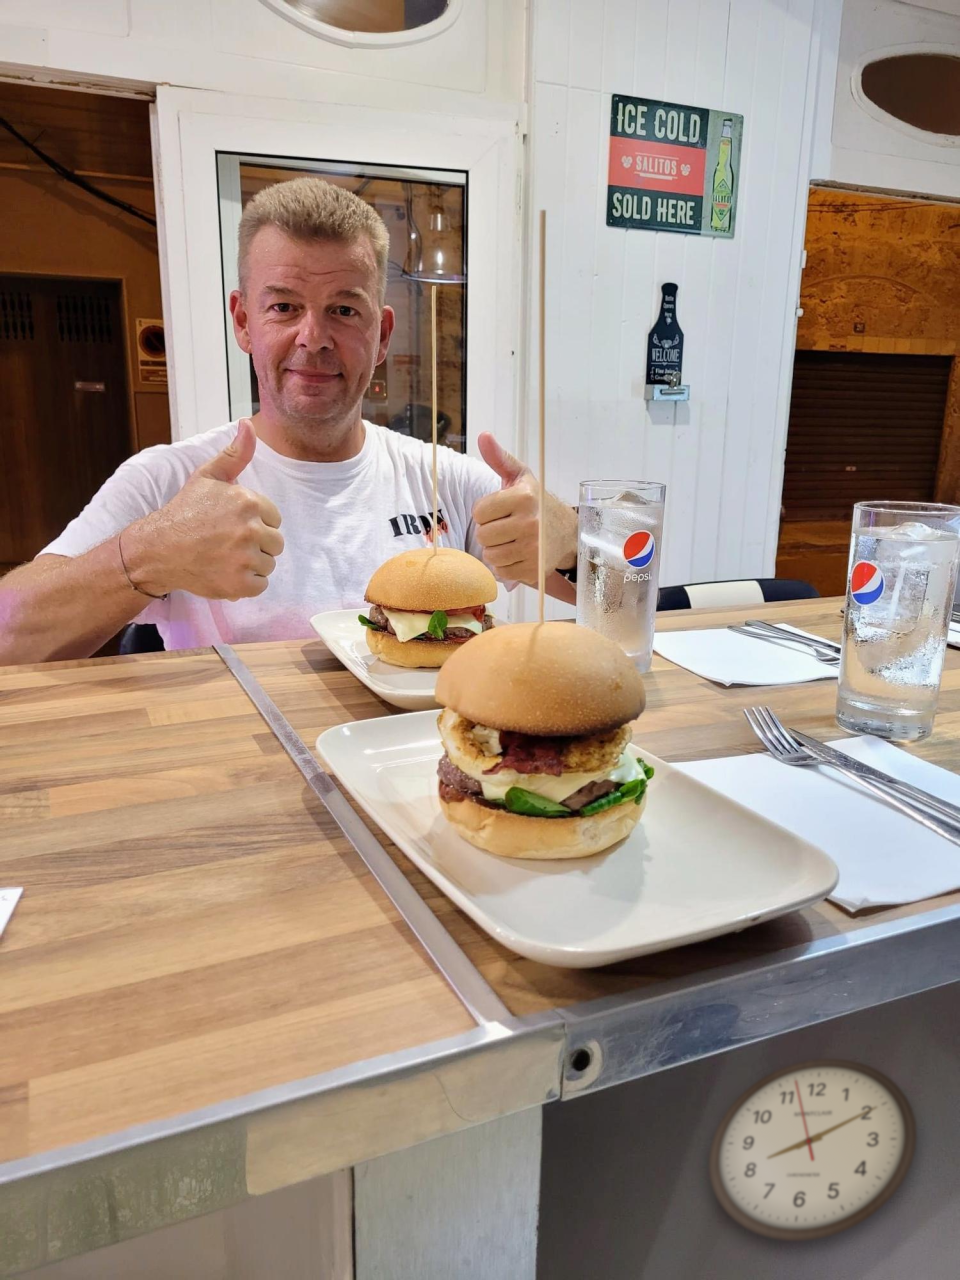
8 h 09 min 57 s
